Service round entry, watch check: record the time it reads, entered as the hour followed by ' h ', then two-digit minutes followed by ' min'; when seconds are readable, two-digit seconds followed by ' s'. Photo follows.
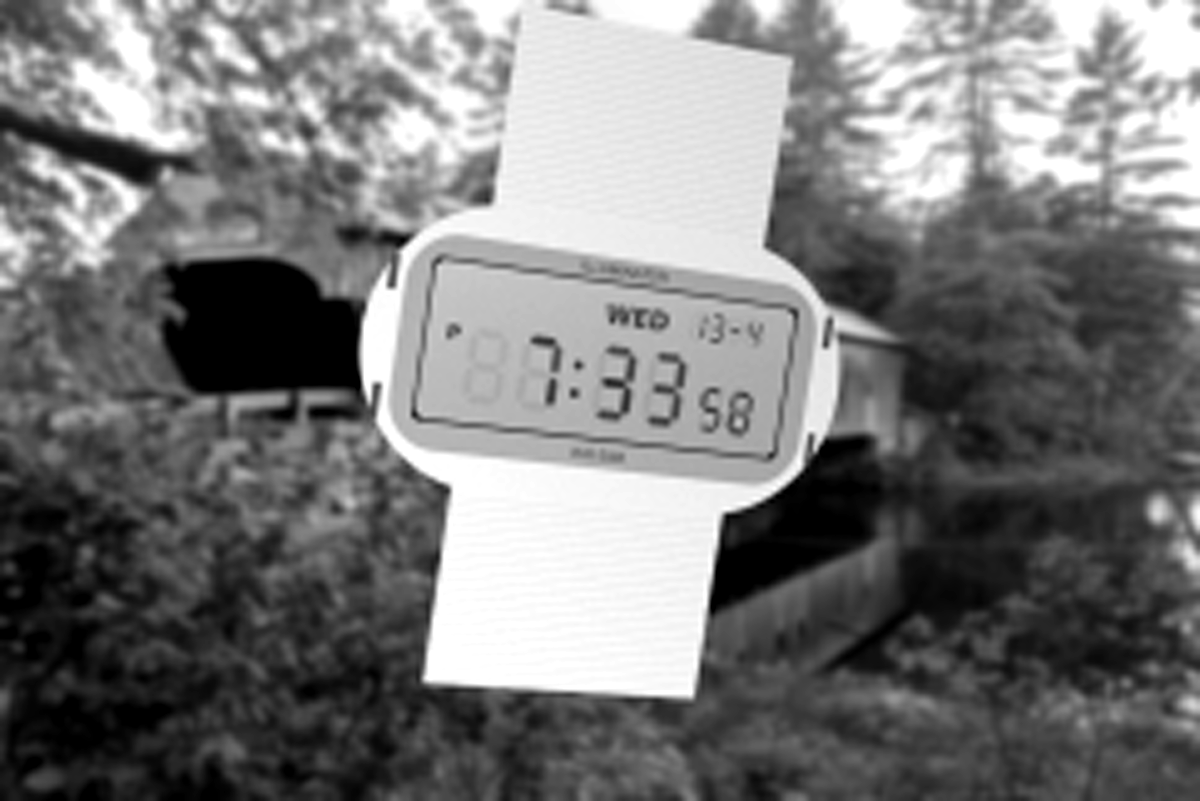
7 h 33 min 58 s
